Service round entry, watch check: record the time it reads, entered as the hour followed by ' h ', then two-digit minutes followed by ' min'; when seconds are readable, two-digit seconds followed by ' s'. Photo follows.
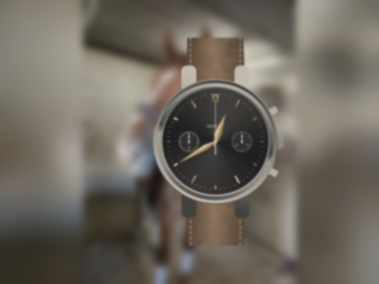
12 h 40 min
